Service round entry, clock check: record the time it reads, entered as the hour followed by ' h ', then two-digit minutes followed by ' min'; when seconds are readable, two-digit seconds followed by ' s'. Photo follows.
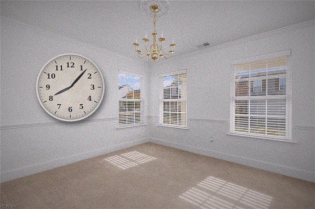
8 h 07 min
